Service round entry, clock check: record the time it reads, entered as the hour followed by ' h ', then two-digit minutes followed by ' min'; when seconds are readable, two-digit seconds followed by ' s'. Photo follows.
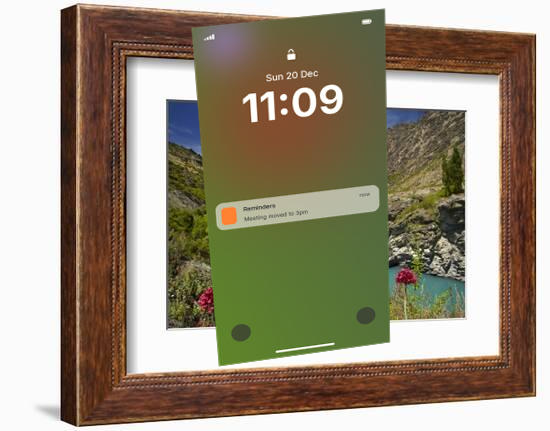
11 h 09 min
